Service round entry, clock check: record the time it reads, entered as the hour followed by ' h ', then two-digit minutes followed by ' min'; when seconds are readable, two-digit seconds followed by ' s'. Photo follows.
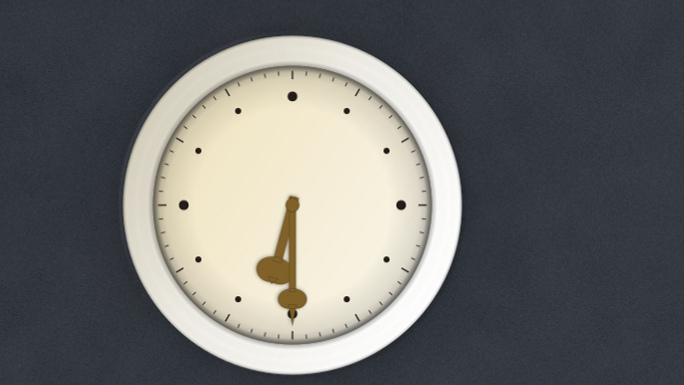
6 h 30 min
